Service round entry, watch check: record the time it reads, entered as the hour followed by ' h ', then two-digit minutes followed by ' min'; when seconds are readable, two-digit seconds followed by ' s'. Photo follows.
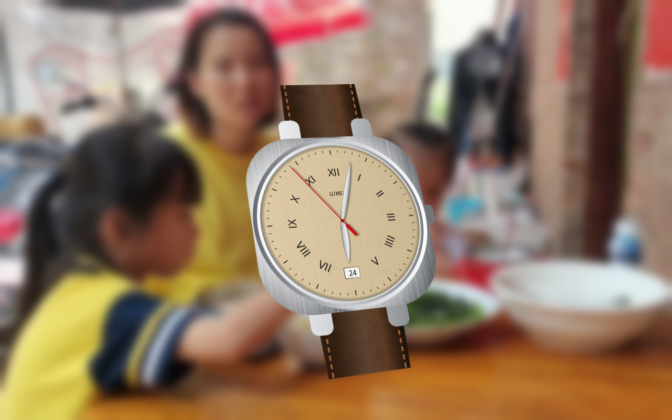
6 h 02 min 54 s
